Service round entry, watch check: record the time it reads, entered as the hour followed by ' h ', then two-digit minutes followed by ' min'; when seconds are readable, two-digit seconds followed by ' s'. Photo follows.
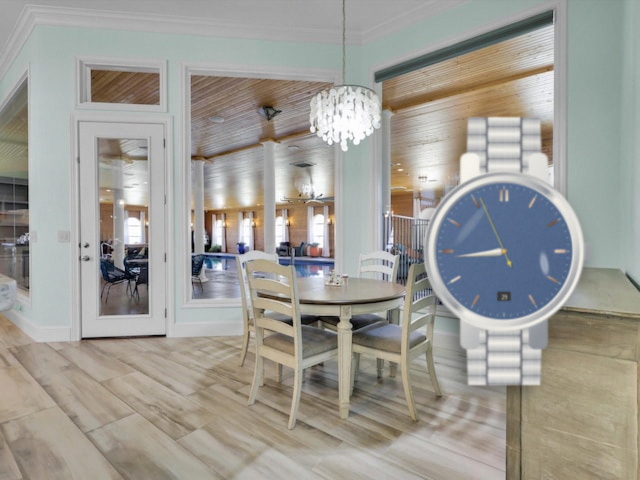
8 h 43 min 56 s
